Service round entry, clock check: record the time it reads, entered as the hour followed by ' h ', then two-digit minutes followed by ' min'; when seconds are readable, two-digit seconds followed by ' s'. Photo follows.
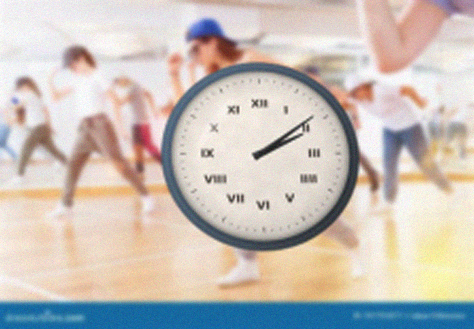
2 h 09 min
